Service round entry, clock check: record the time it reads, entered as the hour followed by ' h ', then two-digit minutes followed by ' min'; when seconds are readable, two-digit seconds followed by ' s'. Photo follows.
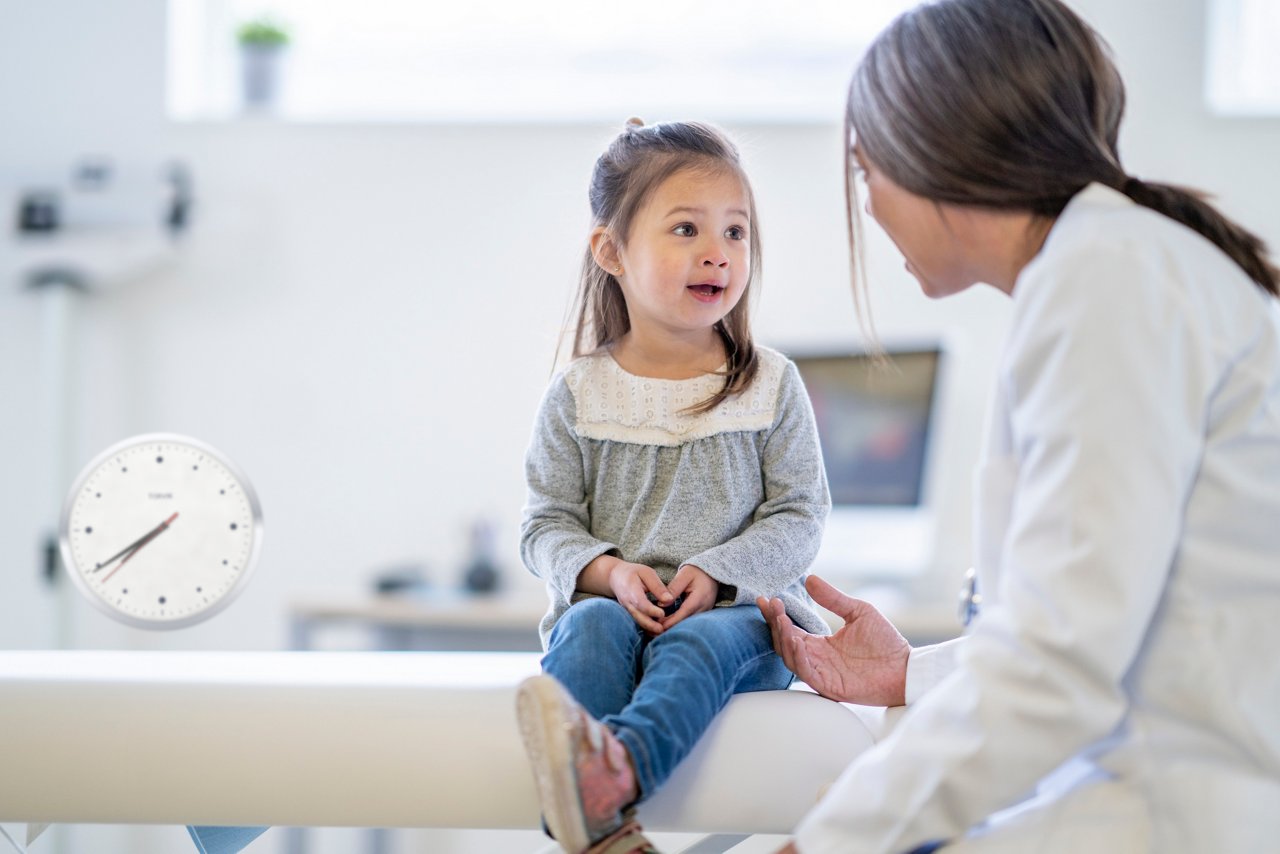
7 h 39 min 38 s
